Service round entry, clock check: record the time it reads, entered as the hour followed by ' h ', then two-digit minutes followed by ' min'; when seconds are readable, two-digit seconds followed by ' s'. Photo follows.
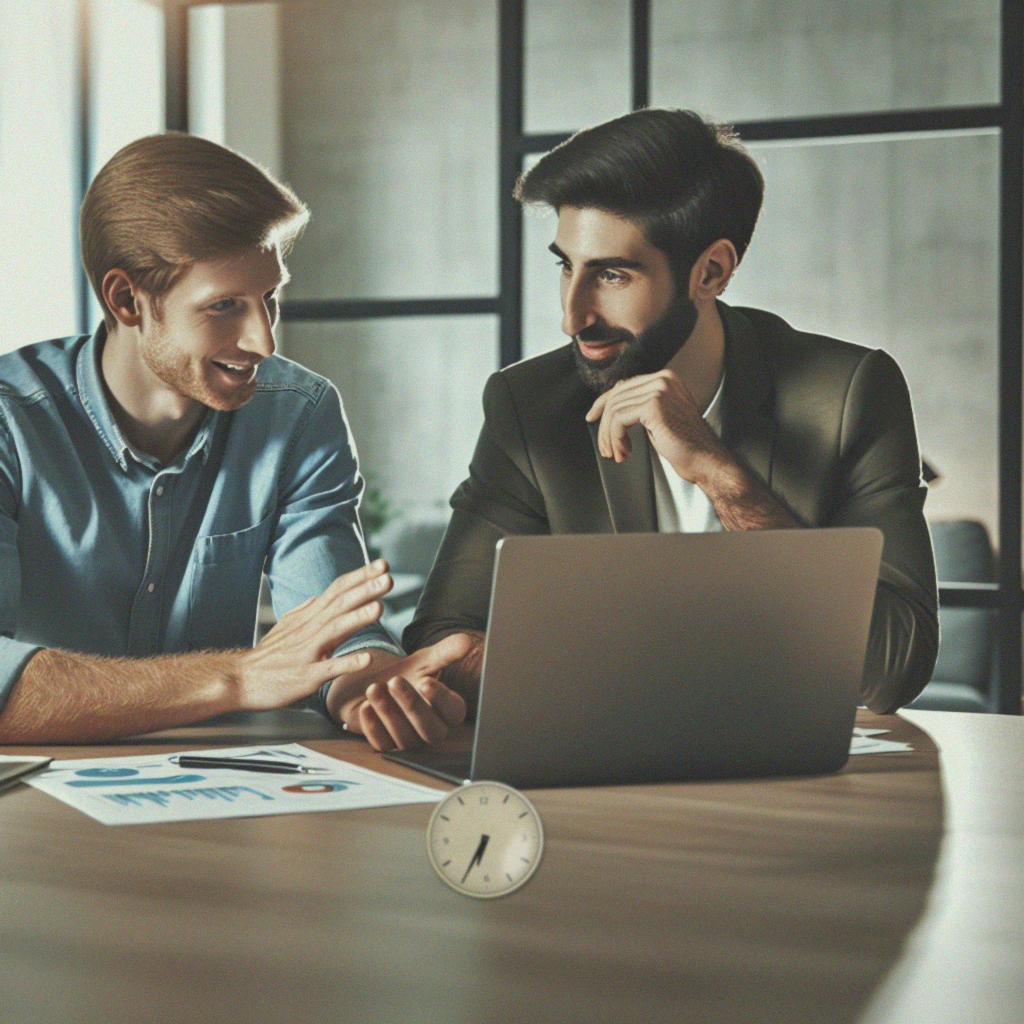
6 h 35 min
